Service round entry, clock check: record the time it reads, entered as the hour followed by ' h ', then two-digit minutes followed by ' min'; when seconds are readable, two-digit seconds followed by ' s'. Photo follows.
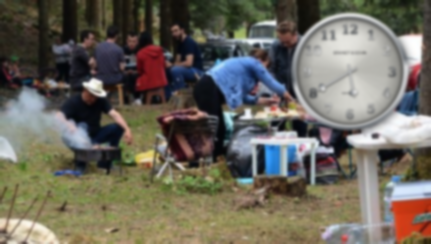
5 h 40 min
